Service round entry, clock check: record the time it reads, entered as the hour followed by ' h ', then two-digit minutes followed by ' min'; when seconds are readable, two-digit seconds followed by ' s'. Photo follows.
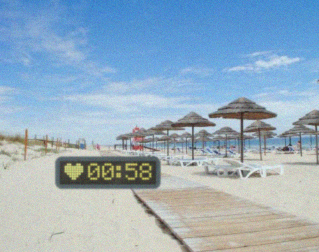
0 h 58 min
